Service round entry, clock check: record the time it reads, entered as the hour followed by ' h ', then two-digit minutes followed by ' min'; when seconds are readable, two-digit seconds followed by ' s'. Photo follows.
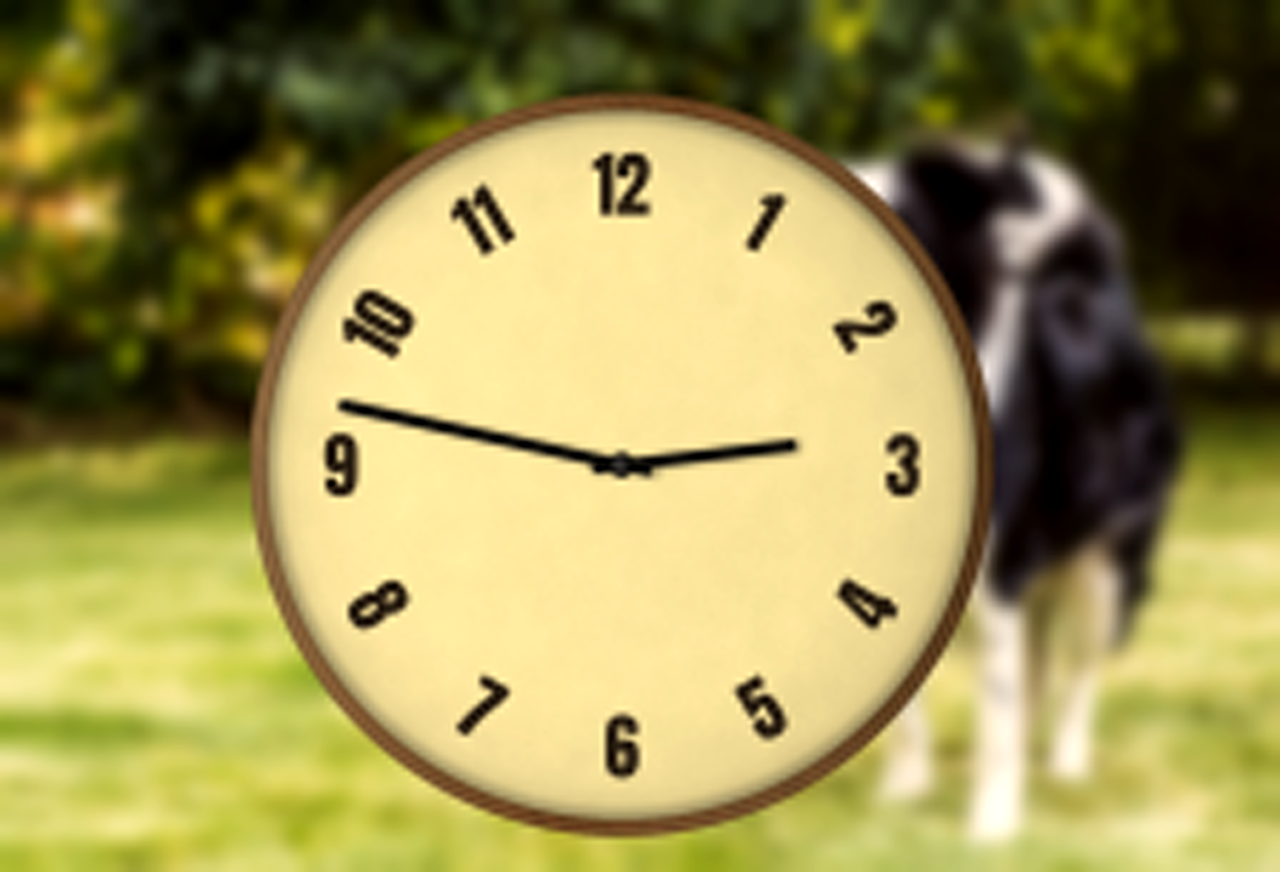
2 h 47 min
